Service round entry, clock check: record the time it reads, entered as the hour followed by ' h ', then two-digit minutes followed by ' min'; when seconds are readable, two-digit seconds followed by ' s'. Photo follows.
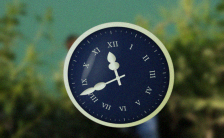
11 h 42 min
